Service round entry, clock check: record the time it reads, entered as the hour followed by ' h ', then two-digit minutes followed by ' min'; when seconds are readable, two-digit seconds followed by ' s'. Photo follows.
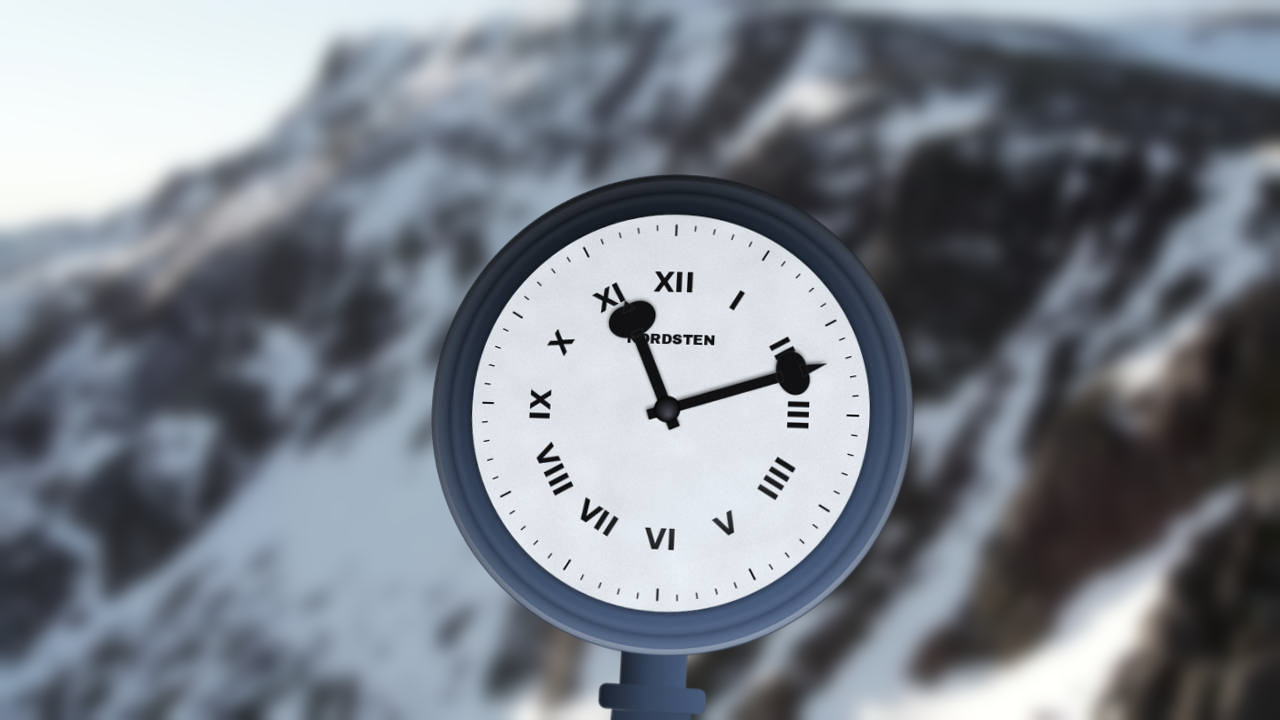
11 h 12 min
